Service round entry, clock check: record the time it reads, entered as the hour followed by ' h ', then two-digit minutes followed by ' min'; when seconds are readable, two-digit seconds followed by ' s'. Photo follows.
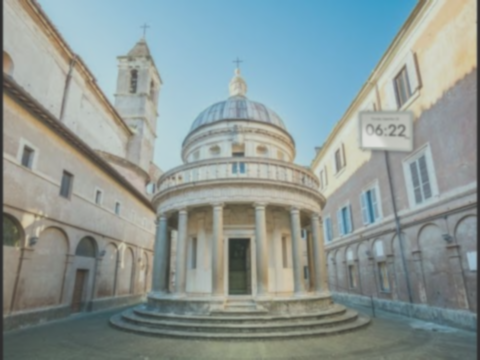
6 h 22 min
